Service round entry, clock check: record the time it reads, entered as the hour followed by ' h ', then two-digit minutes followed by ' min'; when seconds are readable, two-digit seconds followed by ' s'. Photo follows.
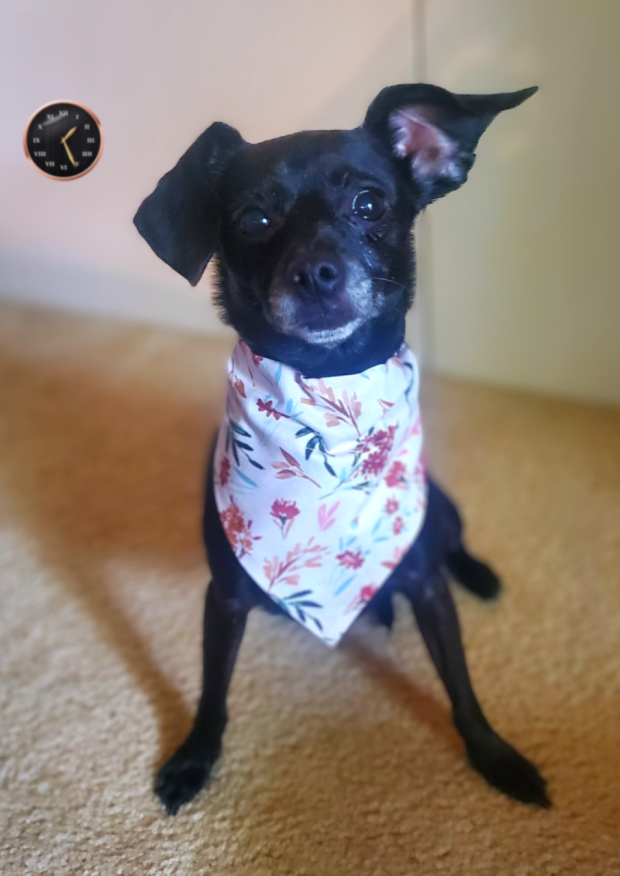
1 h 26 min
